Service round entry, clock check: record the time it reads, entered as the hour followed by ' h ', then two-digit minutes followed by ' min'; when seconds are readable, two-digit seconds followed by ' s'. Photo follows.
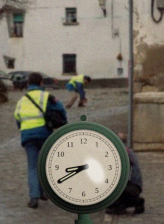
8 h 40 min
